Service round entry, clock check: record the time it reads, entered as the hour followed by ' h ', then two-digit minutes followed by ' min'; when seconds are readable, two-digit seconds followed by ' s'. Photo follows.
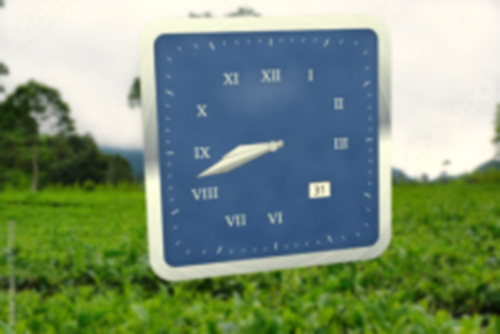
8 h 42 min
